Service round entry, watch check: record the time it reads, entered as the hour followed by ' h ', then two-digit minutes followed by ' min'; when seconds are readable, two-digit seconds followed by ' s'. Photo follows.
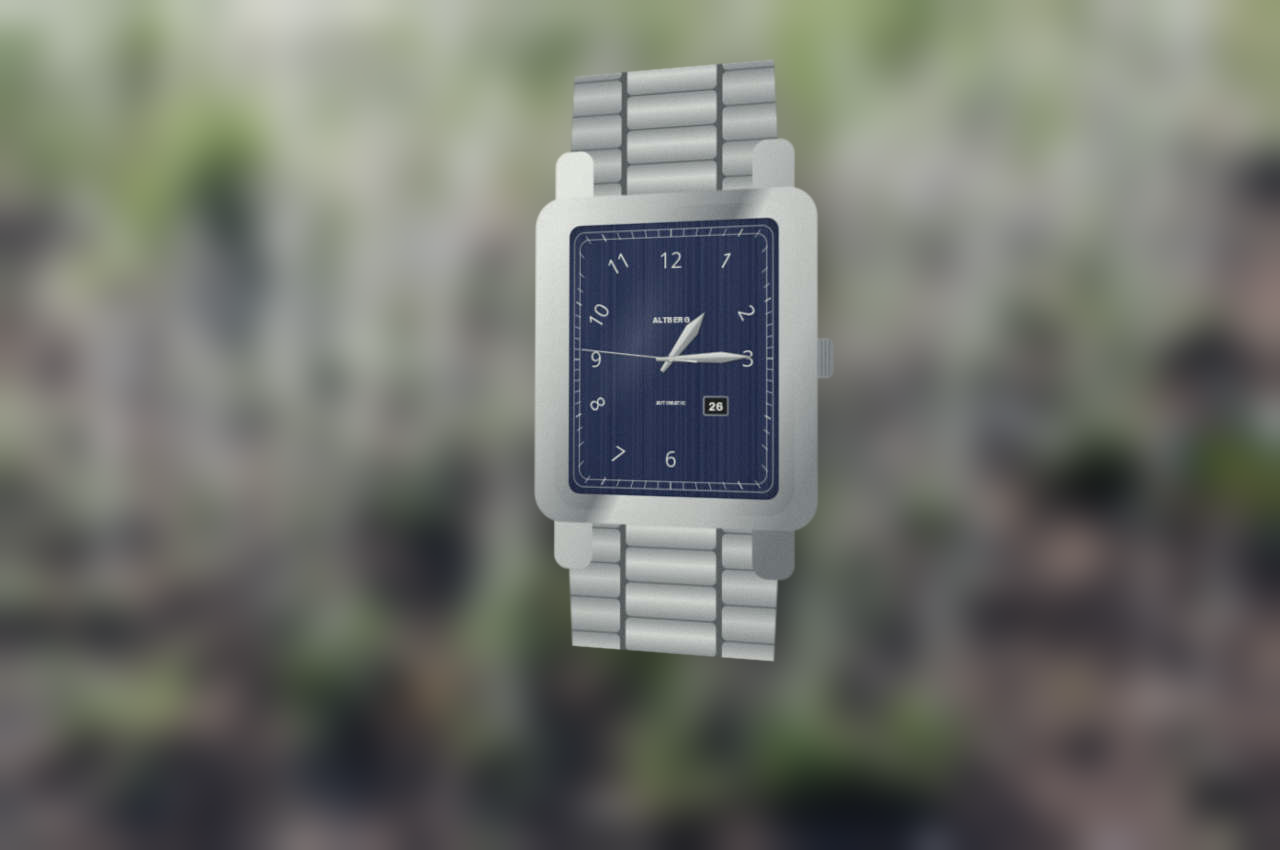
1 h 14 min 46 s
